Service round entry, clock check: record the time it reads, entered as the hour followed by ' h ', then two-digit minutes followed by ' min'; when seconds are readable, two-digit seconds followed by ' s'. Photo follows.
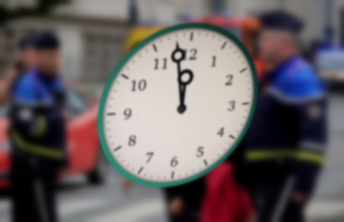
11 h 58 min
